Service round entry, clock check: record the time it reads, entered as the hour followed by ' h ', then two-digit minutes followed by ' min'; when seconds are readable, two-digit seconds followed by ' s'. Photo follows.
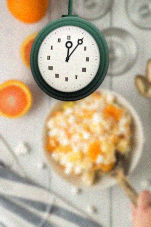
12 h 06 min
